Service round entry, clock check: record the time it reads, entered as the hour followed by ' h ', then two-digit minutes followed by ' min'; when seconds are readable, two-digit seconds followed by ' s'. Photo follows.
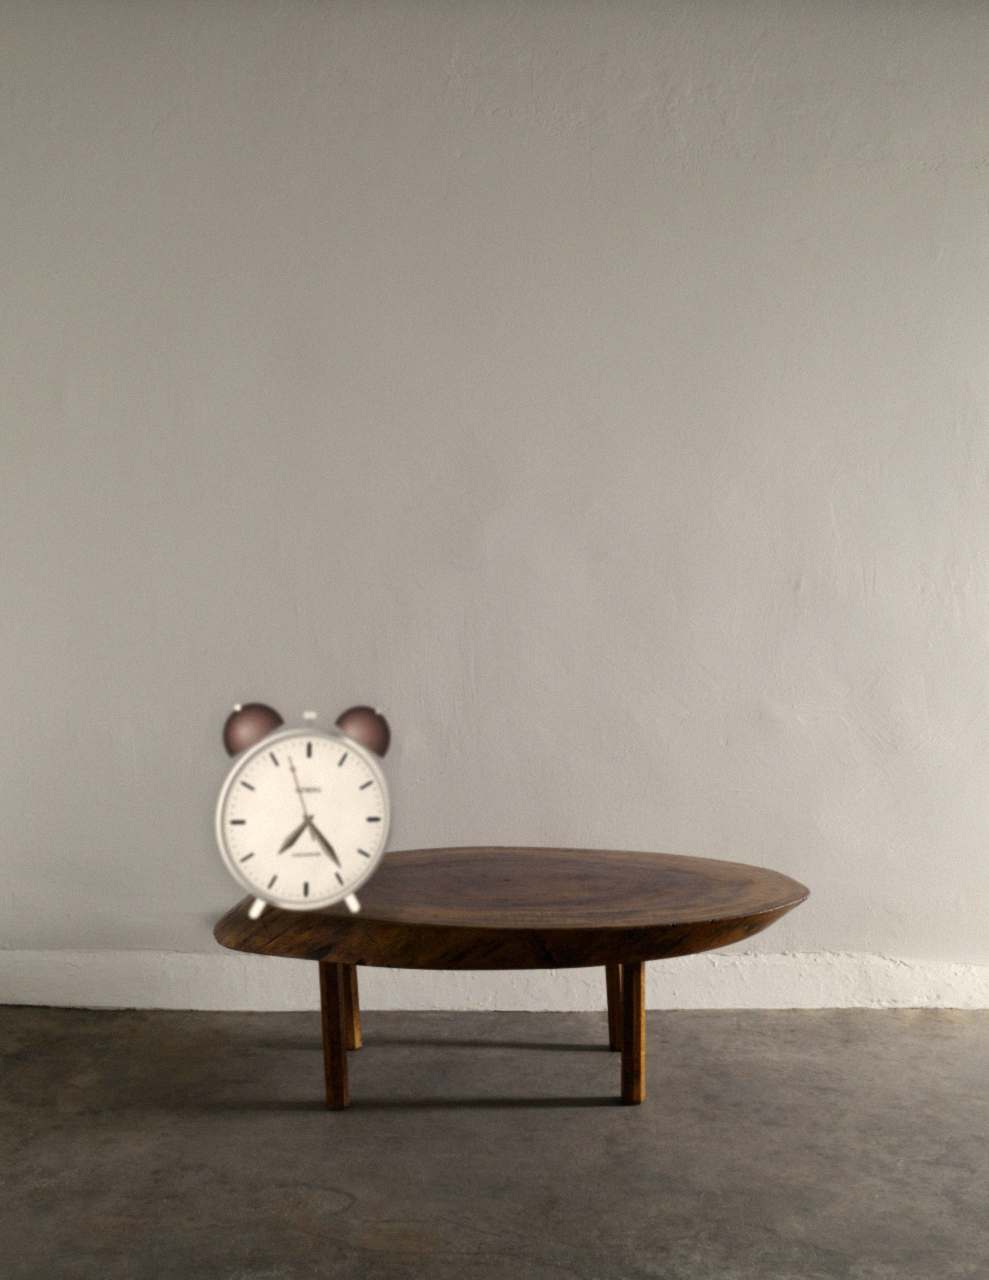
7 h 23 min 57 s
